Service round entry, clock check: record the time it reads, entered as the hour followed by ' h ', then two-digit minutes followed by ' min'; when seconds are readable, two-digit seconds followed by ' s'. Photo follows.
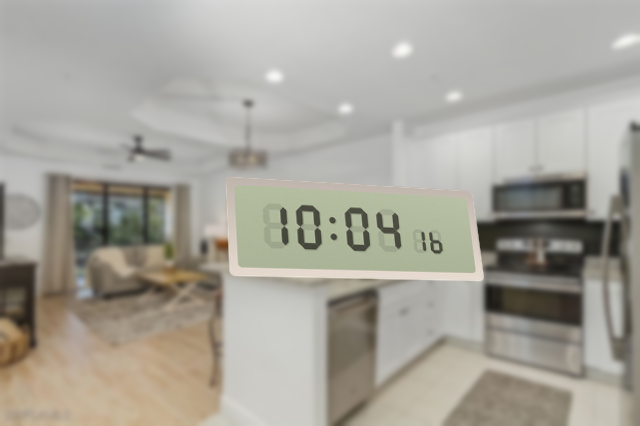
10 h 04 min 16 s
